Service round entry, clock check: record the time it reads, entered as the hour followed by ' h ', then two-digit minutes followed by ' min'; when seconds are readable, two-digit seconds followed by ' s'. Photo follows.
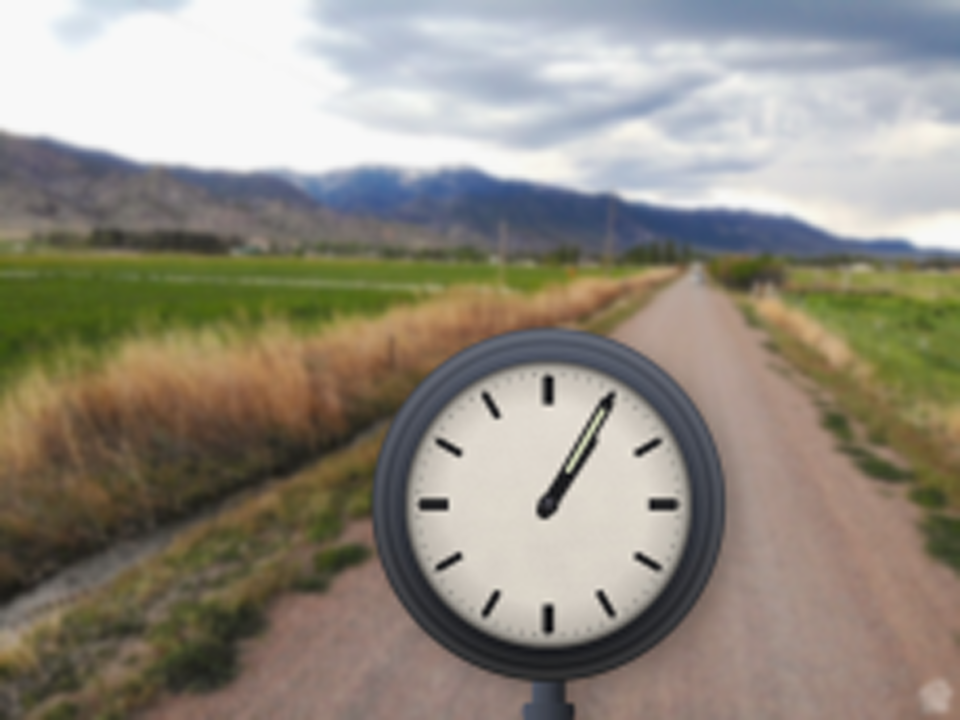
1 h 05 min
